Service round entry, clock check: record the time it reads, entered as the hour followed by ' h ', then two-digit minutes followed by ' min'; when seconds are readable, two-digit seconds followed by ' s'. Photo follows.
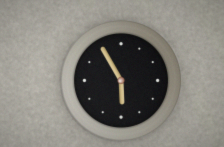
5 h 55 min
